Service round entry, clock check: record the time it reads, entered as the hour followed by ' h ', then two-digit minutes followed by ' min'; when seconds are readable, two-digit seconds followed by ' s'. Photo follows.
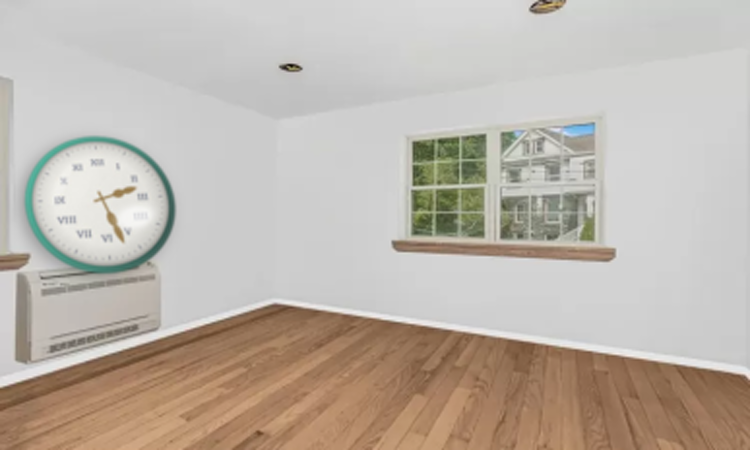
2 h 27 min
